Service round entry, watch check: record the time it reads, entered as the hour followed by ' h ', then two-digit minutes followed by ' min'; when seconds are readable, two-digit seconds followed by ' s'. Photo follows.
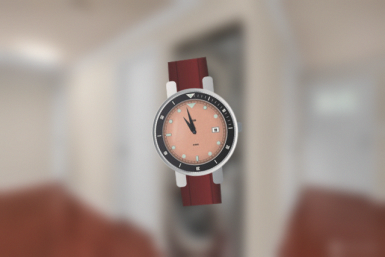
10 h 58 min
